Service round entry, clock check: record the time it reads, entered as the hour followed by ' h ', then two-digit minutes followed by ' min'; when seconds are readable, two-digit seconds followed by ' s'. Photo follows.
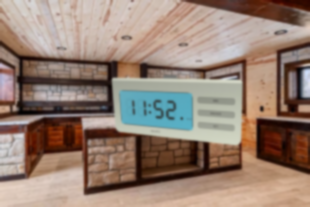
11 h 52 min
